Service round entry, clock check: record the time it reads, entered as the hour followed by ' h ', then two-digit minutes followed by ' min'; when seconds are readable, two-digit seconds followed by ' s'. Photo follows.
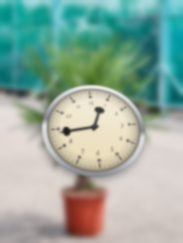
12 h 44 min
